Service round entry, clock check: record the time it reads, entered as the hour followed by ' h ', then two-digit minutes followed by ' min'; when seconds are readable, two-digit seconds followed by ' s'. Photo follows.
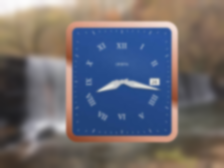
8 h 17 min
